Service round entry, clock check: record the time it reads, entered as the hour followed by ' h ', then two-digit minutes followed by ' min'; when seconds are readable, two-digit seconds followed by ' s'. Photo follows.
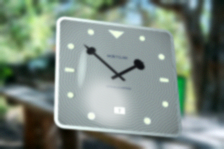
1 h 52 min
